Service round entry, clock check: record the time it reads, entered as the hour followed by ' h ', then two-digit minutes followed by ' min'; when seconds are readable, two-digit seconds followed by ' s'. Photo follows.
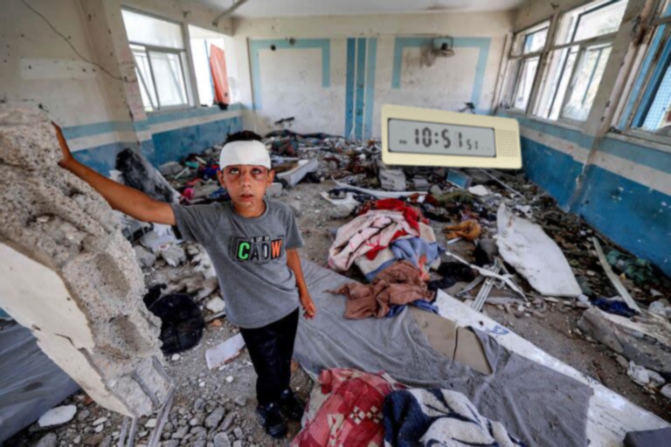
10 h 51 min
